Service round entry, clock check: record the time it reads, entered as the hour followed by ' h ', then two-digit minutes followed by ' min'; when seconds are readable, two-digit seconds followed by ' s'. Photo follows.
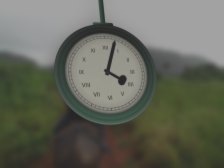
4 h 03 min
